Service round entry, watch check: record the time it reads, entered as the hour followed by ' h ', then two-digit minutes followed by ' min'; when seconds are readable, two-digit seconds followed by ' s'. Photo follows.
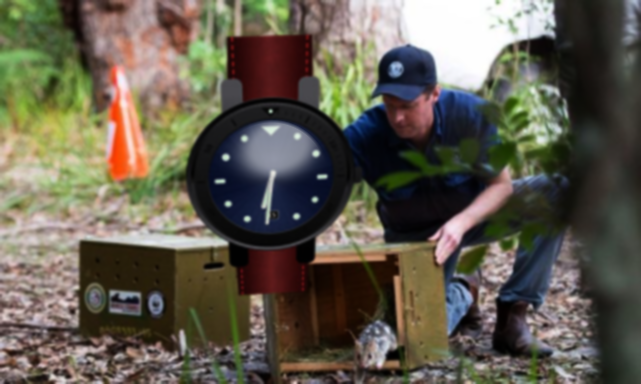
6 h 31 min
